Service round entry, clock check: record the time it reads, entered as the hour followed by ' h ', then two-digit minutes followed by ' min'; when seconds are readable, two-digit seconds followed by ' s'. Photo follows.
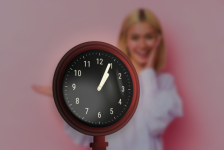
1 h 04 min
